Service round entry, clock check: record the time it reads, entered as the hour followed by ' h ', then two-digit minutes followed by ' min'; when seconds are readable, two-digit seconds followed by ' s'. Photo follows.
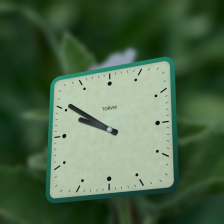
9 h 51 min
